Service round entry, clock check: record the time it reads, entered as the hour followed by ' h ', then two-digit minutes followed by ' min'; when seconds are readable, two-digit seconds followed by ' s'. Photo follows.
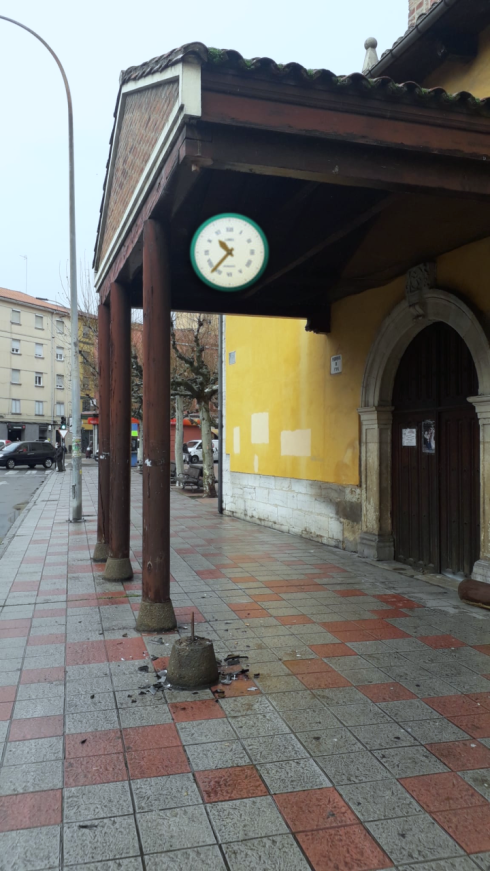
10 h 37 min
